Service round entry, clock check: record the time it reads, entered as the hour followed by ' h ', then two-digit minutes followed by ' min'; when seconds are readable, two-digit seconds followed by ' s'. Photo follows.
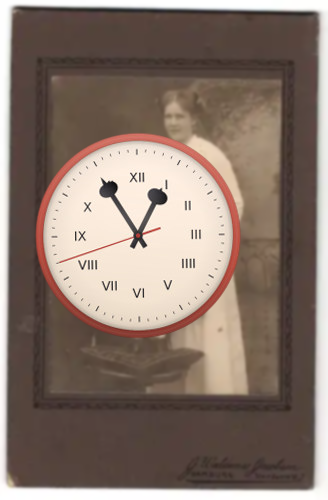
12 h 54 min 42 s
